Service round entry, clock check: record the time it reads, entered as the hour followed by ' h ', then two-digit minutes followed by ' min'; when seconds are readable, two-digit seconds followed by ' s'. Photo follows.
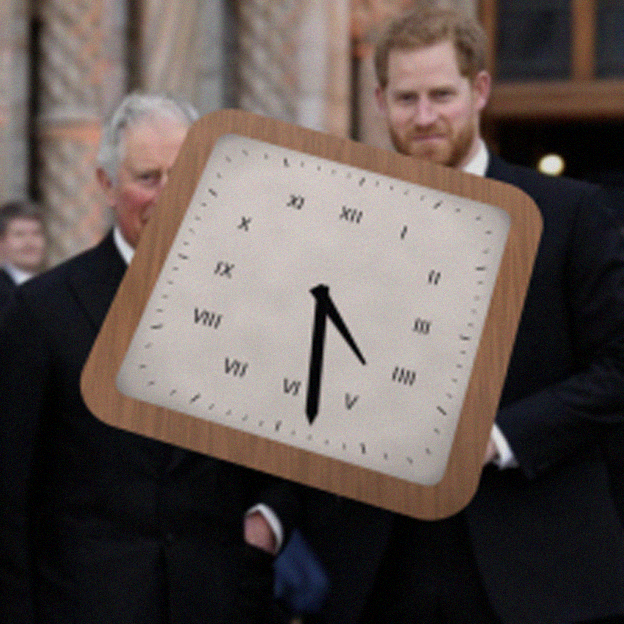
4 h 28 min
